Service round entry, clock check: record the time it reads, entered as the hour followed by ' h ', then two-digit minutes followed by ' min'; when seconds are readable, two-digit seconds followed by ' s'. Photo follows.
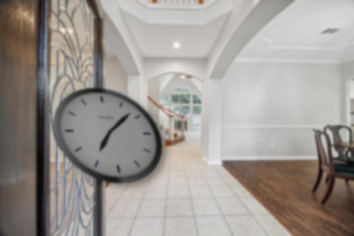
7 h 08 min
